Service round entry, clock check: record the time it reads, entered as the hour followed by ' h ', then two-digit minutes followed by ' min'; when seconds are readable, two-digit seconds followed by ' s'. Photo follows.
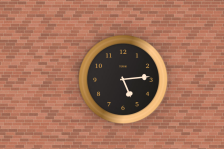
5 h 14 min
